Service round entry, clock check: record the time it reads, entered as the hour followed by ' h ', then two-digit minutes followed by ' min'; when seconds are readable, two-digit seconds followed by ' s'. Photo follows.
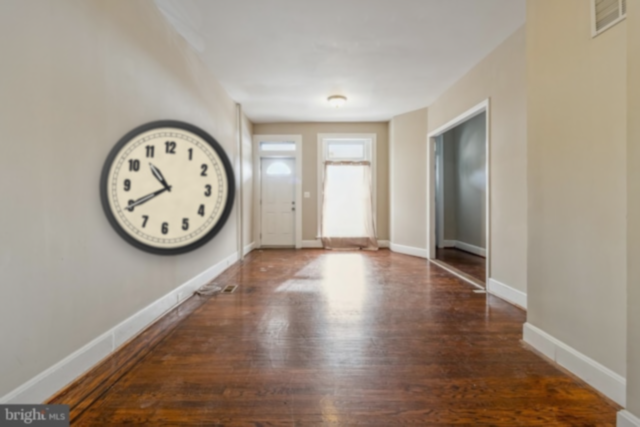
10 h 40 min
